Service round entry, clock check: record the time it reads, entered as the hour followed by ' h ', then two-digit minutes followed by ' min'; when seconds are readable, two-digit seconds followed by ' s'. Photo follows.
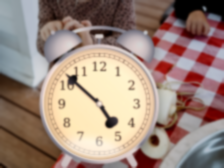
4 h 52 min
